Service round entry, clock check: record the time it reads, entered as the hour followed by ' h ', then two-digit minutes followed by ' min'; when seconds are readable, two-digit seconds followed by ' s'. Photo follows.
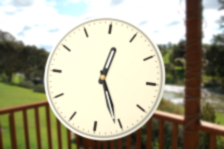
12 h 26 min
